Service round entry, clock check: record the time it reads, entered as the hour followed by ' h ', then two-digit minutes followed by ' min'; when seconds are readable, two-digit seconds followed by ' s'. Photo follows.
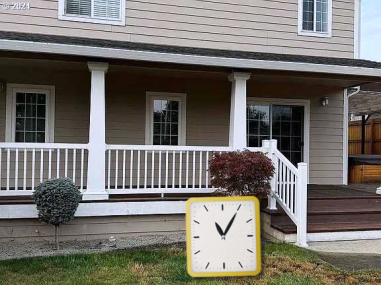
11 h 05 min
